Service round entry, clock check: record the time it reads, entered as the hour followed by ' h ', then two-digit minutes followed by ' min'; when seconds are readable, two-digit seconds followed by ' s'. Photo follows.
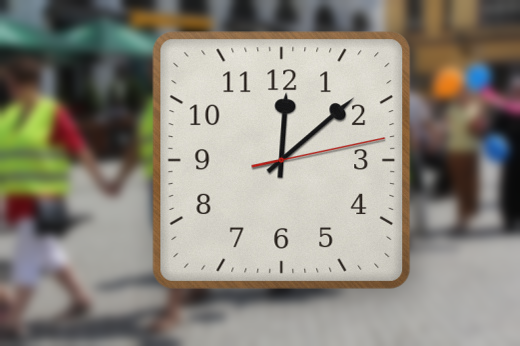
12 h 08 min 13 s
